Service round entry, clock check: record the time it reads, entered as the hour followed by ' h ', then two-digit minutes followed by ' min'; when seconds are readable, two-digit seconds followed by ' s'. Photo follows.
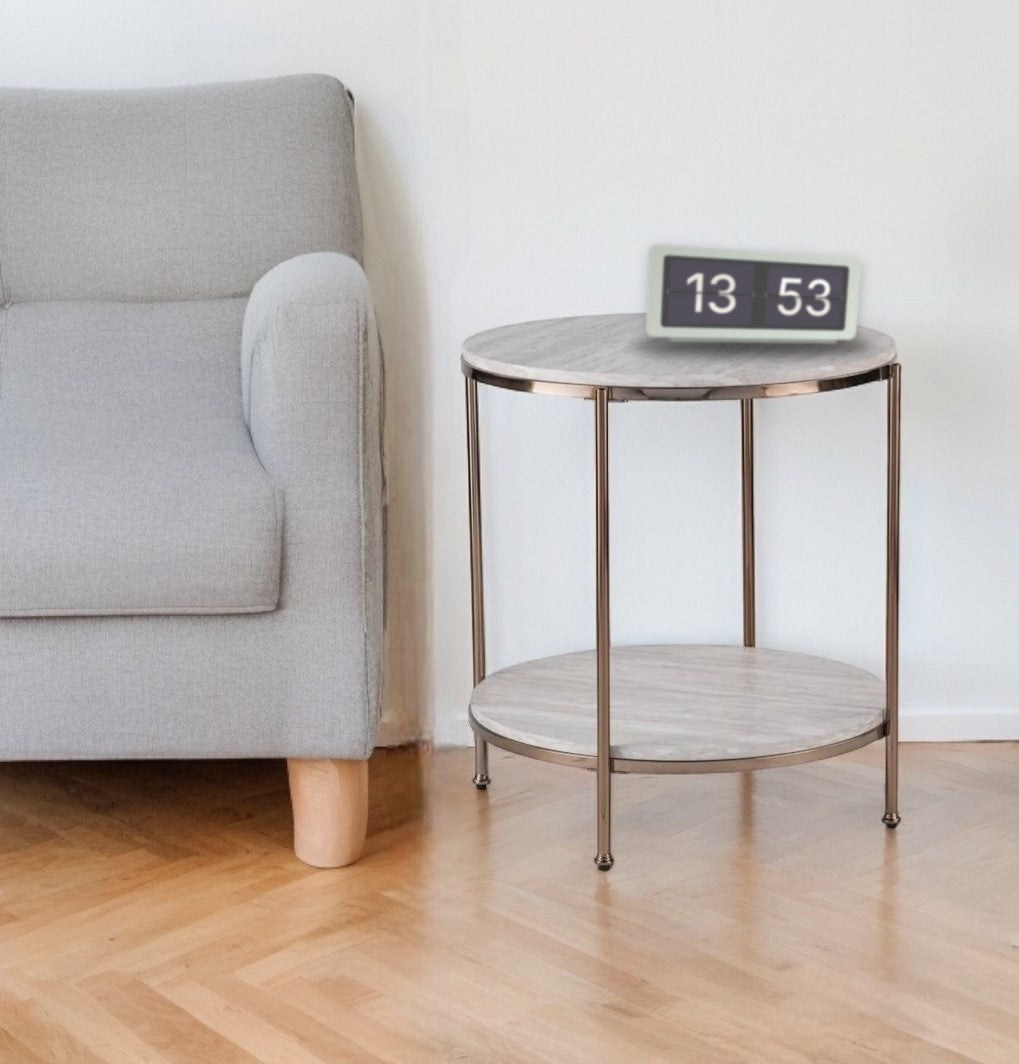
13 h 53 min
